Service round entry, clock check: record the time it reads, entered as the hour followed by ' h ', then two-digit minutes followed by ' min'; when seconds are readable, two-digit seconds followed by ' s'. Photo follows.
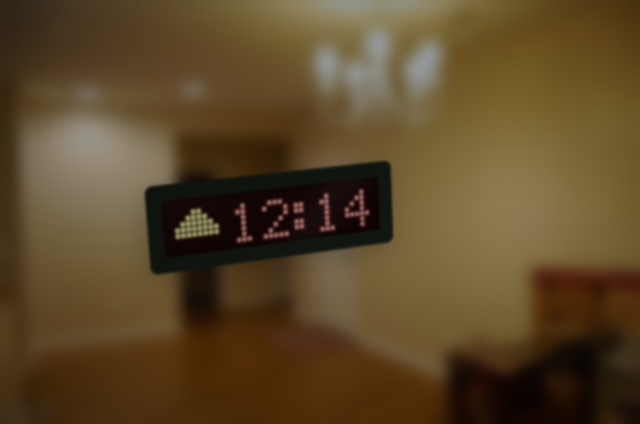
12 h 14 min
